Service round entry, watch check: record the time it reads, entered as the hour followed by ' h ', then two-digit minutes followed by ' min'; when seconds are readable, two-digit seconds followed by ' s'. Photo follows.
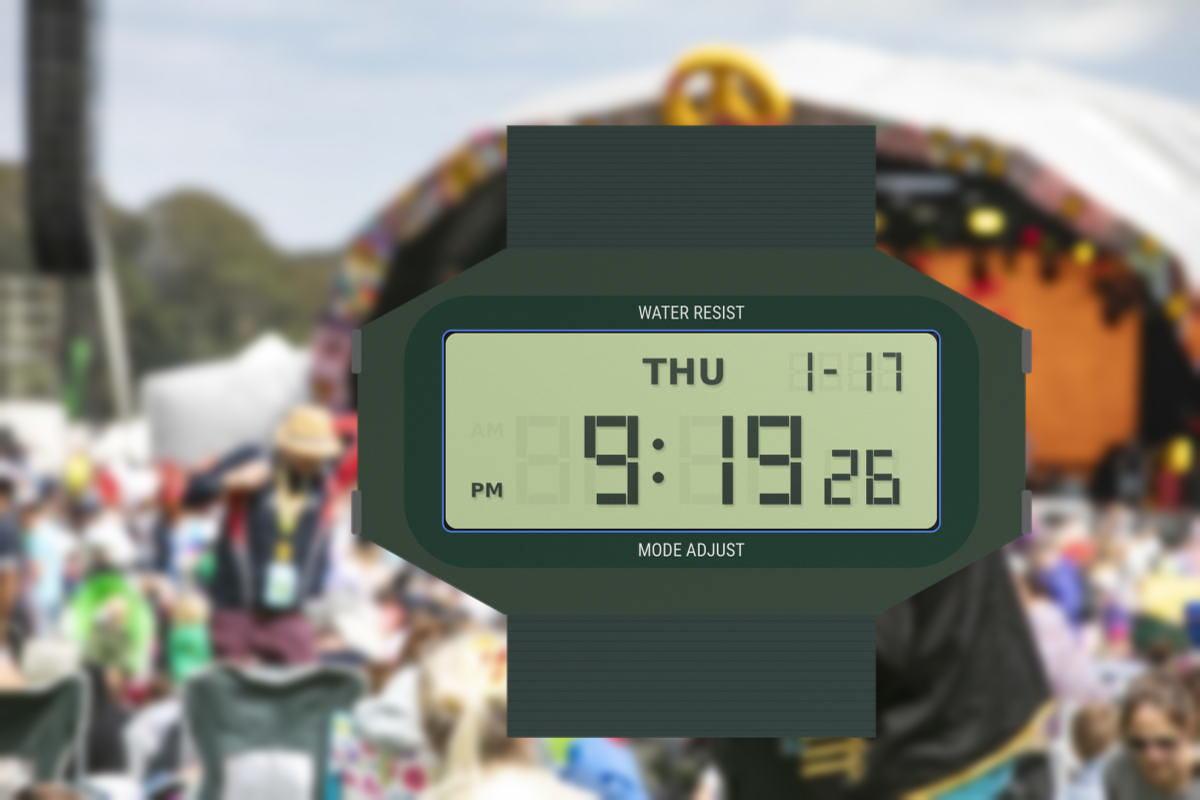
9 h 19 min 26 s
